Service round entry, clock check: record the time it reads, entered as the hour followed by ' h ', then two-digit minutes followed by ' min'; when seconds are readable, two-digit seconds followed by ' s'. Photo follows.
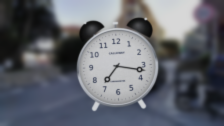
7 h 17 min
